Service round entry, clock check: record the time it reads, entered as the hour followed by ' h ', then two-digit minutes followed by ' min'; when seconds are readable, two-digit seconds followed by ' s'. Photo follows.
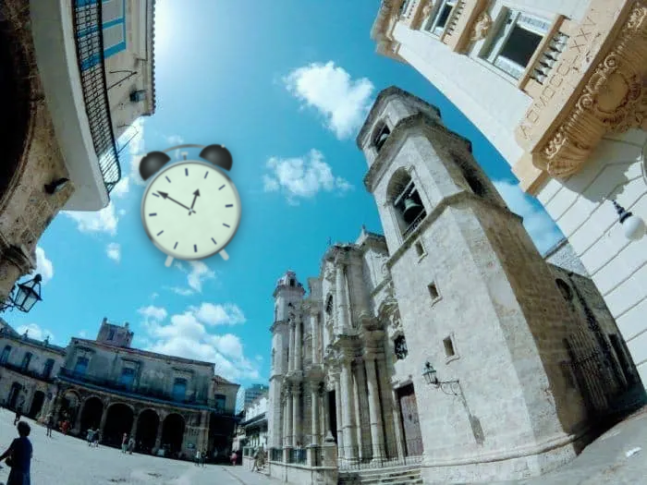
12 h 51 min
